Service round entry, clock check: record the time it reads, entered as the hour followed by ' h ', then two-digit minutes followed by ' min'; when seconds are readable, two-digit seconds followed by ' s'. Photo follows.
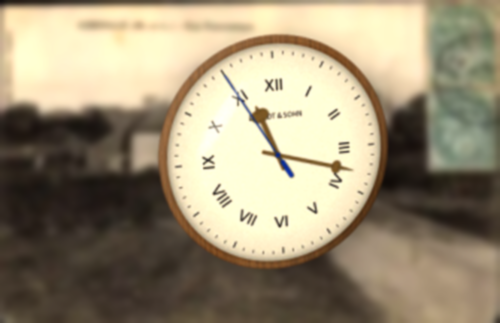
11 h 17 min 55 s
